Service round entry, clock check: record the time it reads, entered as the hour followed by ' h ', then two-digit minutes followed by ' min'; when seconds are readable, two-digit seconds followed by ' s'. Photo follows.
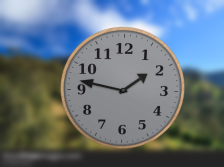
1 h 47 min
